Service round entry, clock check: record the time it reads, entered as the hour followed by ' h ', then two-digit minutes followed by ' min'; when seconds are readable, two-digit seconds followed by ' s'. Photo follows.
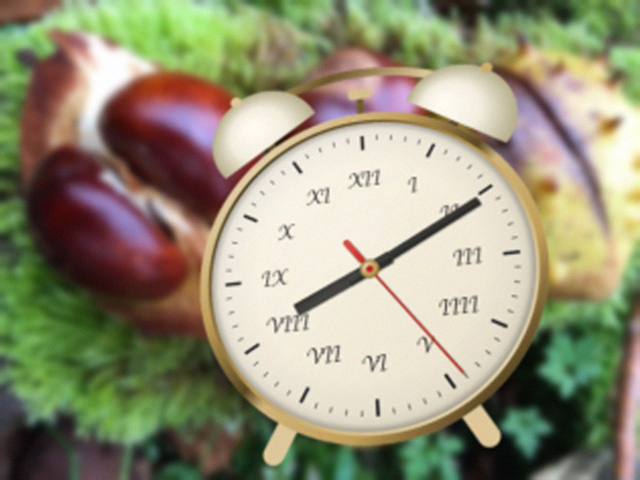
8 h 10 min 24 s
